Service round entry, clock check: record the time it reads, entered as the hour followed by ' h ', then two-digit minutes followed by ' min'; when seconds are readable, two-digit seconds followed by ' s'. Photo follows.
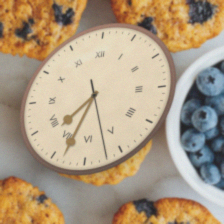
7 h 33 min 27 s
